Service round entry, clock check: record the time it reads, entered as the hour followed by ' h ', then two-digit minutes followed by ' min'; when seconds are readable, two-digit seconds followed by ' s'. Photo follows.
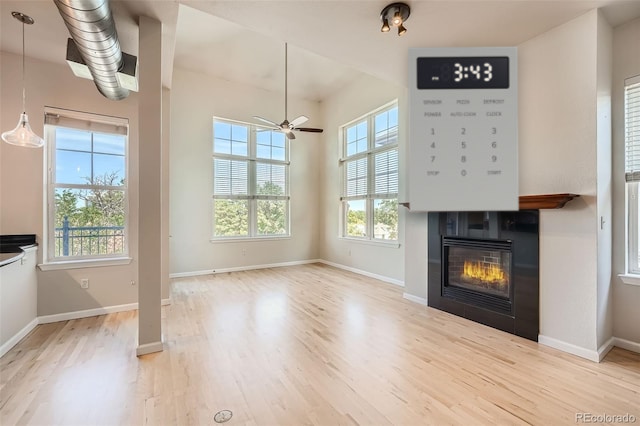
3 h 43 min
